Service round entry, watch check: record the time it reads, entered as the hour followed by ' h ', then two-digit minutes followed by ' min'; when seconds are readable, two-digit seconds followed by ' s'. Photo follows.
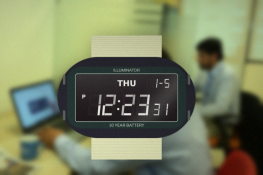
12 h 23 min 31 s
